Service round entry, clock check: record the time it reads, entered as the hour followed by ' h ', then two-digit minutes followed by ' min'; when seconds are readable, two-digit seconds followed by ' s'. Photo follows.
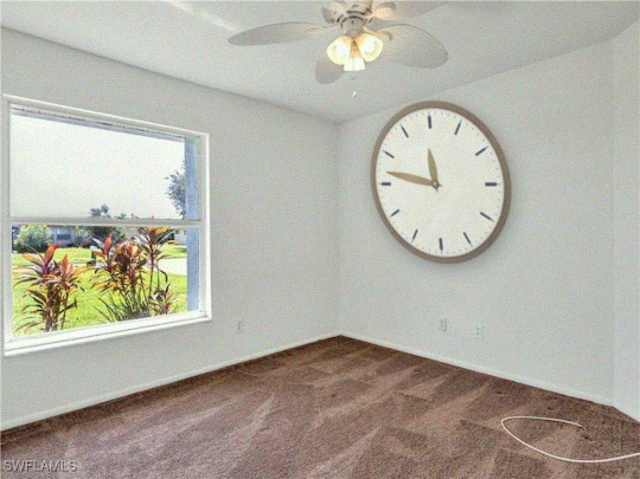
11 h 47 min
